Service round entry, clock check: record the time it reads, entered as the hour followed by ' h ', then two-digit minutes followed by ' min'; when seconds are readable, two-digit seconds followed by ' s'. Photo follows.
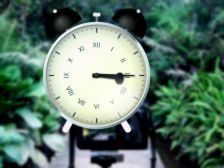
3 h 15 min
